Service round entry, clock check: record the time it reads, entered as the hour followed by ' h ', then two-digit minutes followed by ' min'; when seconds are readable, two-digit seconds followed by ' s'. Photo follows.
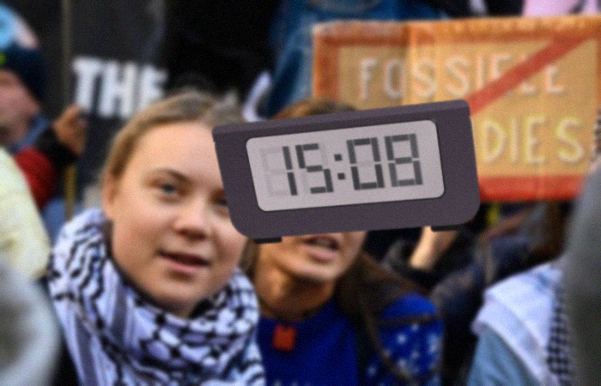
15 h 08 min
